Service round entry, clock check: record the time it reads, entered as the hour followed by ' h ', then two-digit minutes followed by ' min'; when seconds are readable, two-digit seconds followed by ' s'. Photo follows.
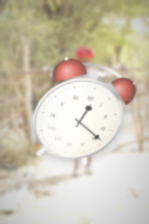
12 h 19 min
